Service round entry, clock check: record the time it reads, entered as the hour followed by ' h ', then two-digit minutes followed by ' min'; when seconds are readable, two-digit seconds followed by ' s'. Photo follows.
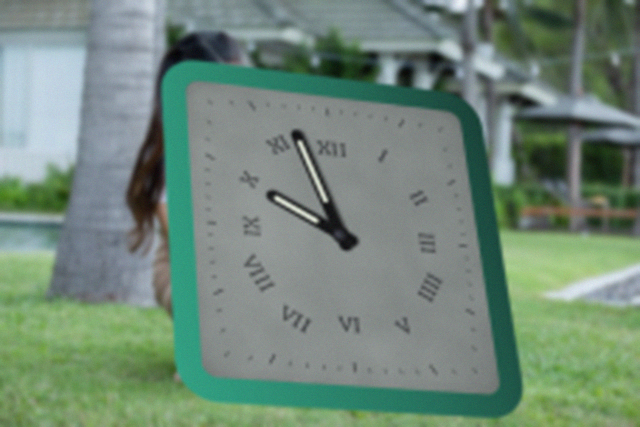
9 h 57 min
